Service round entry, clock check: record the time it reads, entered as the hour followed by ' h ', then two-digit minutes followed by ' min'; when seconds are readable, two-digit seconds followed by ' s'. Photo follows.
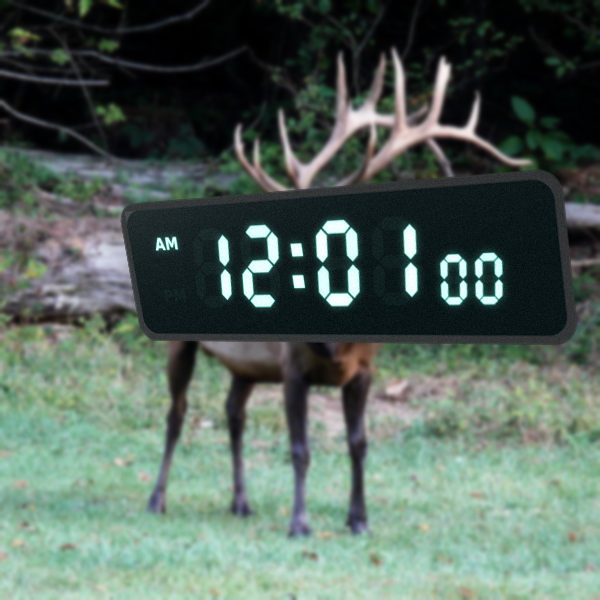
12 h 01 min 00 s
